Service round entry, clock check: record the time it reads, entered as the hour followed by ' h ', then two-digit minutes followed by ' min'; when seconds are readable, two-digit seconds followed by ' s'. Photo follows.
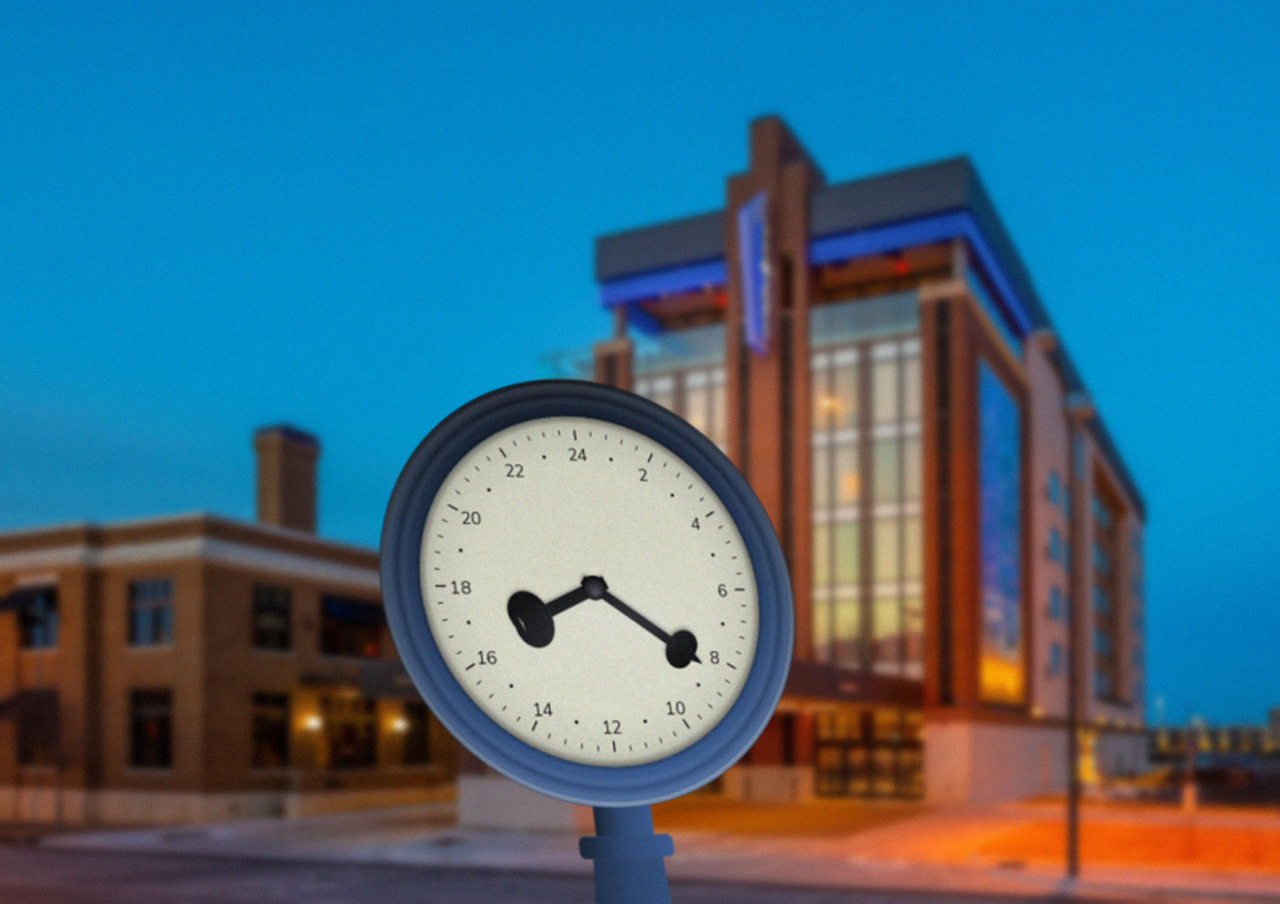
16 h 21 min
